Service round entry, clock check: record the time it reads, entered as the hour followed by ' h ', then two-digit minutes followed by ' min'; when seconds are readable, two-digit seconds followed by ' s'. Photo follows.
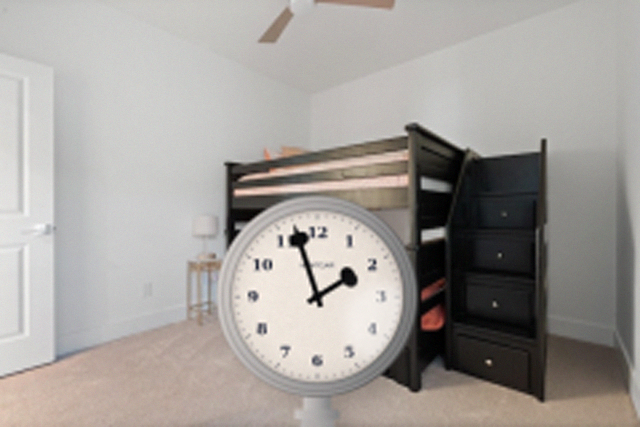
1 h 57 min
